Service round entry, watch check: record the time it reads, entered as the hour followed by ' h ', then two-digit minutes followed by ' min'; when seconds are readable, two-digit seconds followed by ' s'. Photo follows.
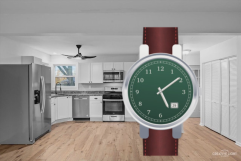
5 h 09 min
